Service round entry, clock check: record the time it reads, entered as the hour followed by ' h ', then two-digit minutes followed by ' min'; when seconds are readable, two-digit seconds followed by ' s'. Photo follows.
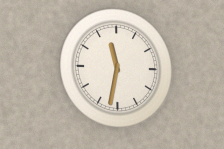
11 h 32 min
